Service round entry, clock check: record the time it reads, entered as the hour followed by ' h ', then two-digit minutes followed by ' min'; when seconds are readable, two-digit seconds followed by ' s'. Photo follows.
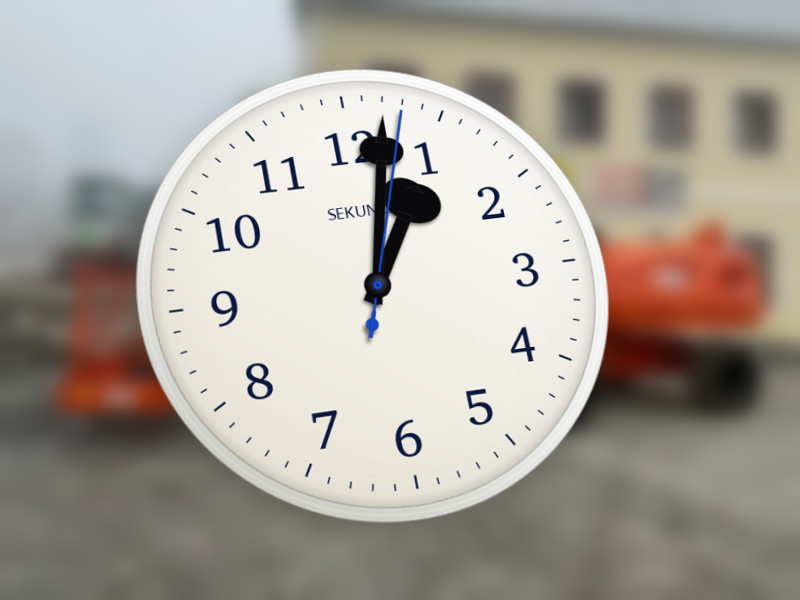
1 h 02 min 03 s
